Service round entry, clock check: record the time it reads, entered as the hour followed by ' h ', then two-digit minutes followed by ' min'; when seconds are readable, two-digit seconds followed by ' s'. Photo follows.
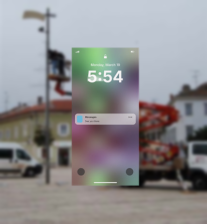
5 h 54 min
